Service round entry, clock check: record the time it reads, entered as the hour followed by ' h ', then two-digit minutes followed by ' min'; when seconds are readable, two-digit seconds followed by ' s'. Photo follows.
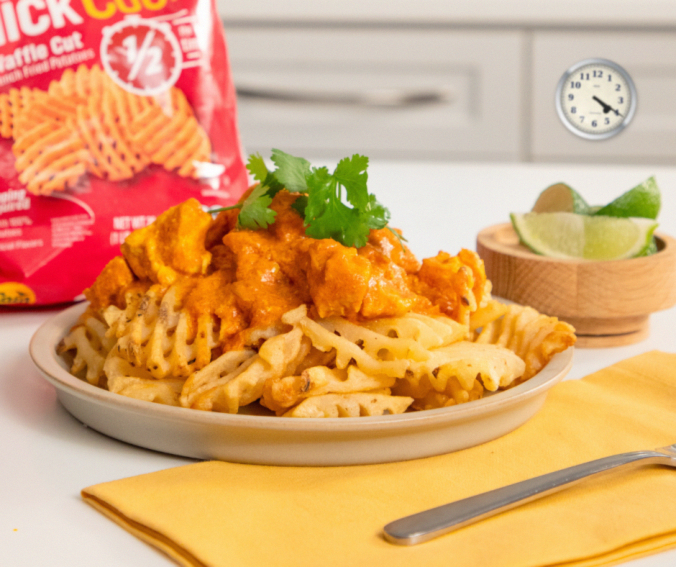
4 h 20 min
